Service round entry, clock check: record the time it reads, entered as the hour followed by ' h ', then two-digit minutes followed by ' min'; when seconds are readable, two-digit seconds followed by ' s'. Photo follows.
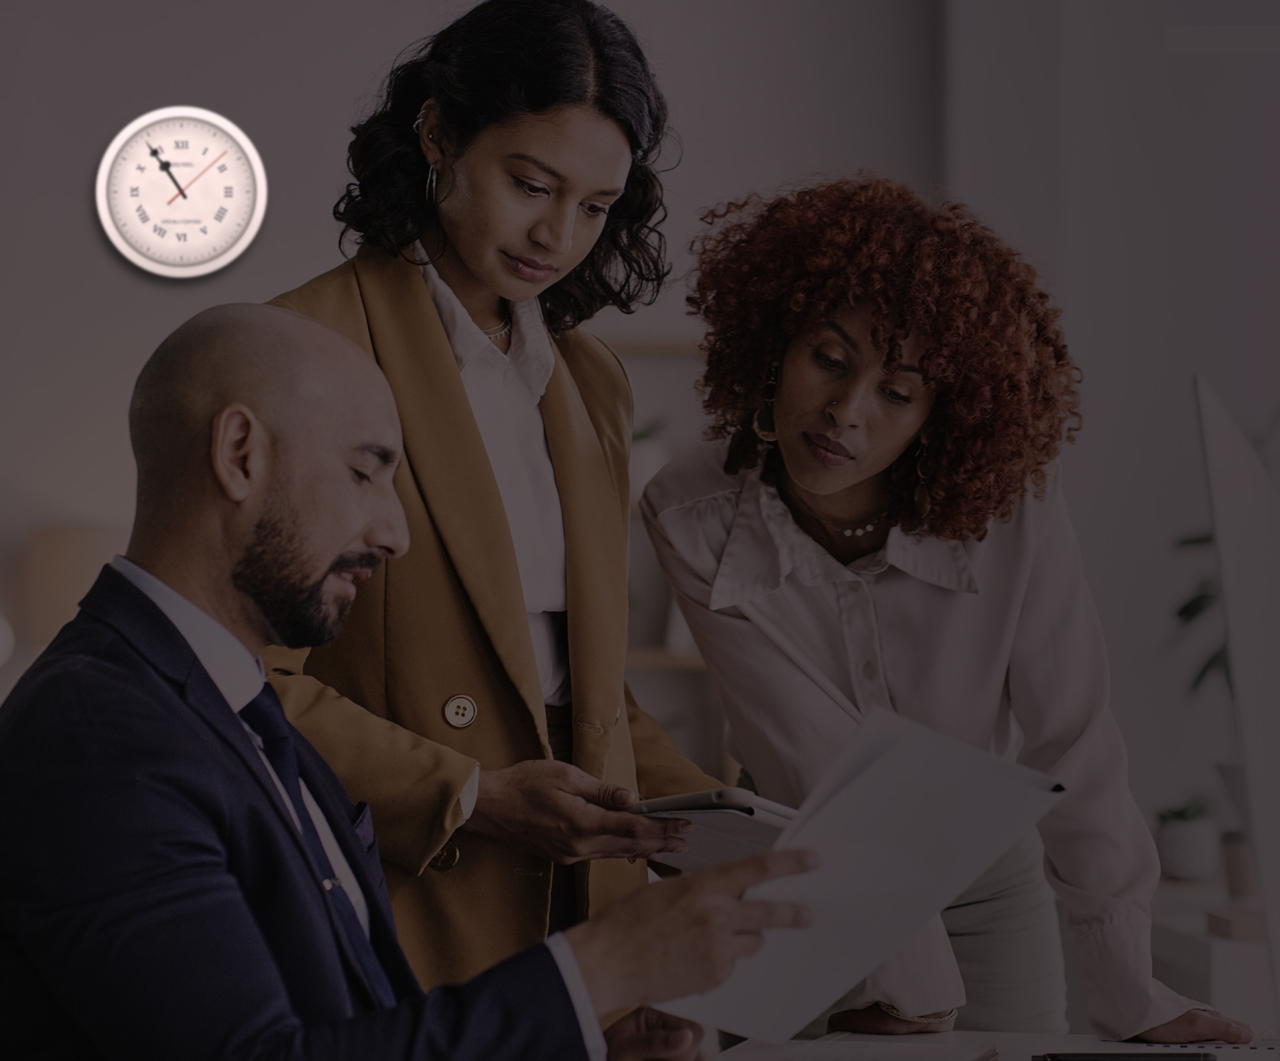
10 h 54 min 08 s
